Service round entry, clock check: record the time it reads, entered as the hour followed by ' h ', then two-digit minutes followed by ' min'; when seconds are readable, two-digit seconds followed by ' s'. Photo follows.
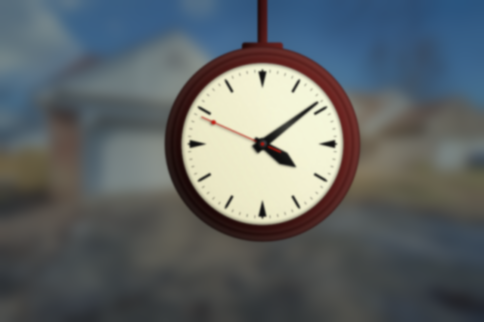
4 h 08 min 49 s
